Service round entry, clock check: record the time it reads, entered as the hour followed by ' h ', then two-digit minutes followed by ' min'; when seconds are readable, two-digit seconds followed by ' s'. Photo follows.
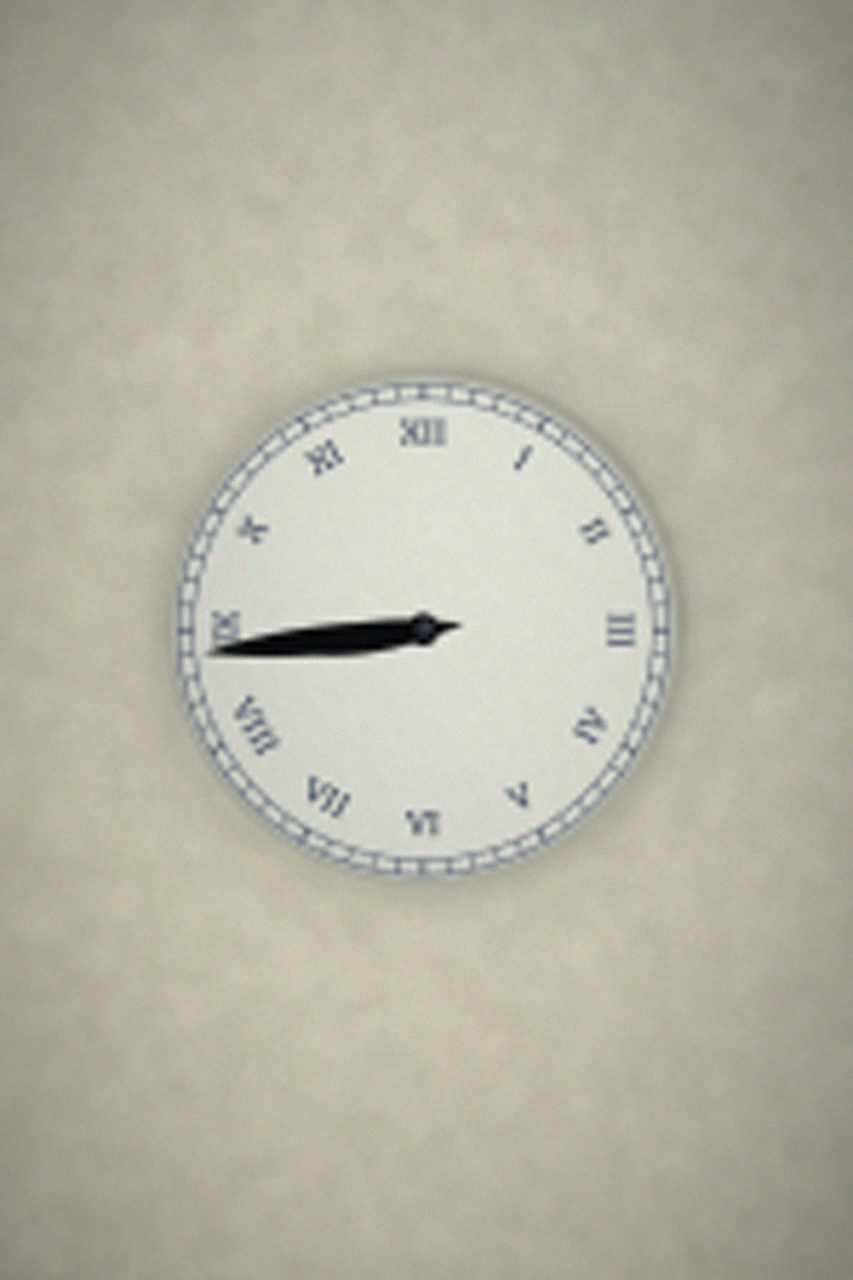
8 h 44 min
